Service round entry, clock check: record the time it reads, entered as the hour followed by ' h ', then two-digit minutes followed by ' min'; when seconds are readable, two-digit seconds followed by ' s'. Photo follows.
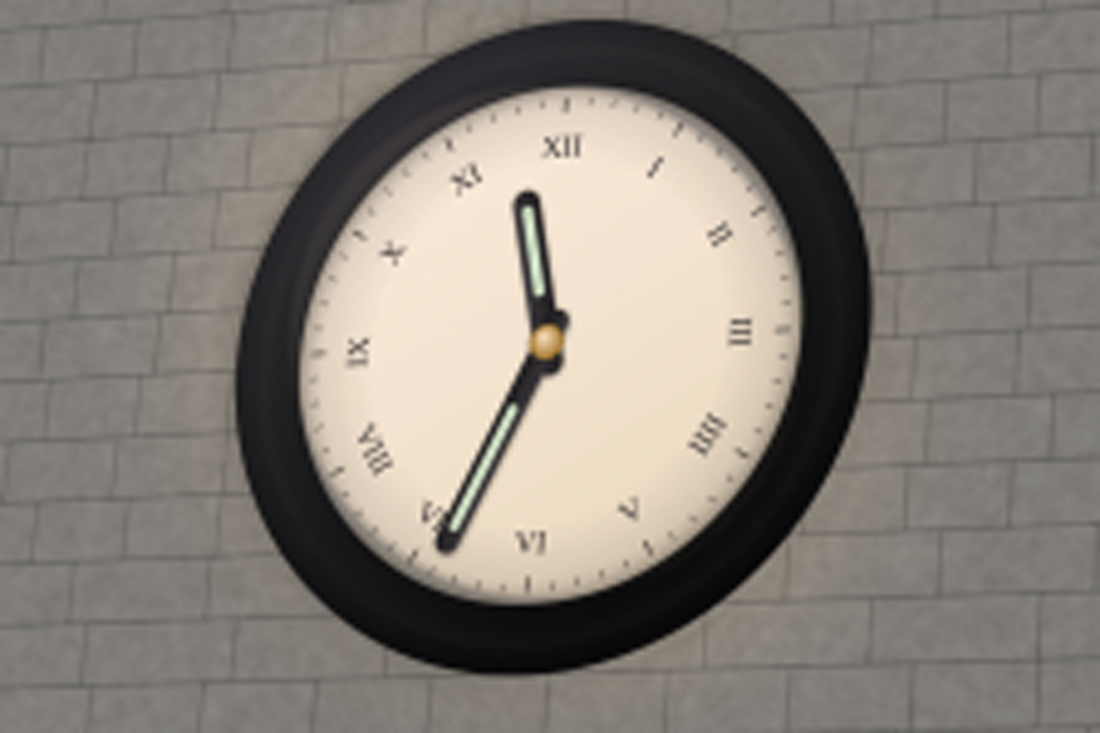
11 h 34 min
